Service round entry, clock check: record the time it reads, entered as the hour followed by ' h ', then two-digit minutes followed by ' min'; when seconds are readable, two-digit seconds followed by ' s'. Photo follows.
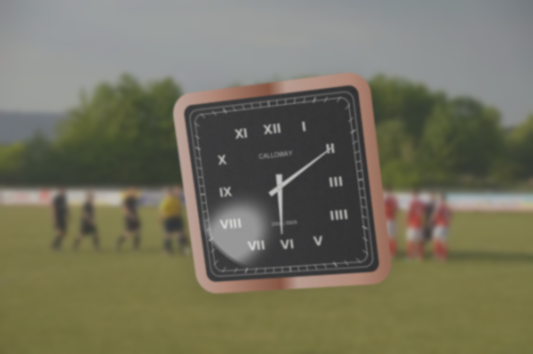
6 h 10 min
